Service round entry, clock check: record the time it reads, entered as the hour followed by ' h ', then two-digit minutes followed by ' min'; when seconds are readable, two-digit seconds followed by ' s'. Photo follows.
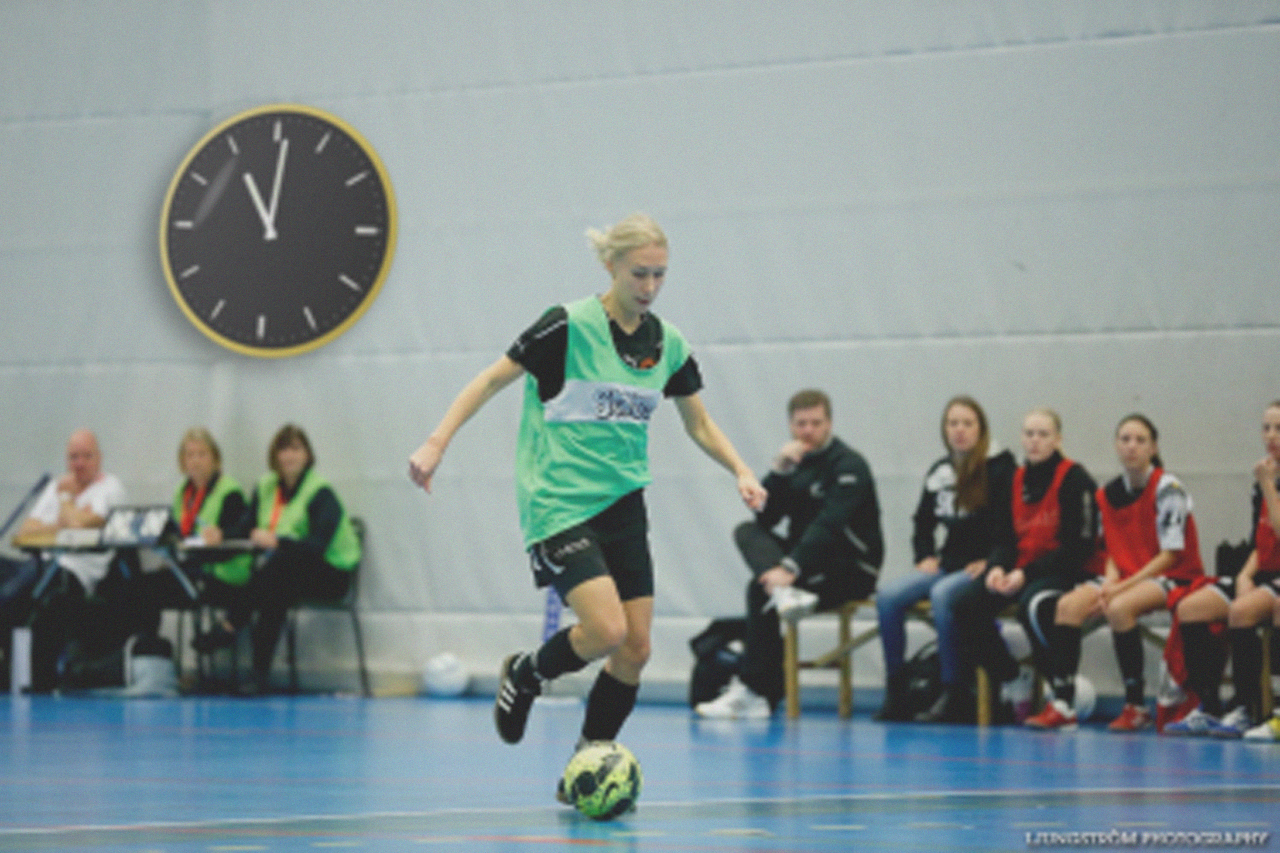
11 h 01 min
